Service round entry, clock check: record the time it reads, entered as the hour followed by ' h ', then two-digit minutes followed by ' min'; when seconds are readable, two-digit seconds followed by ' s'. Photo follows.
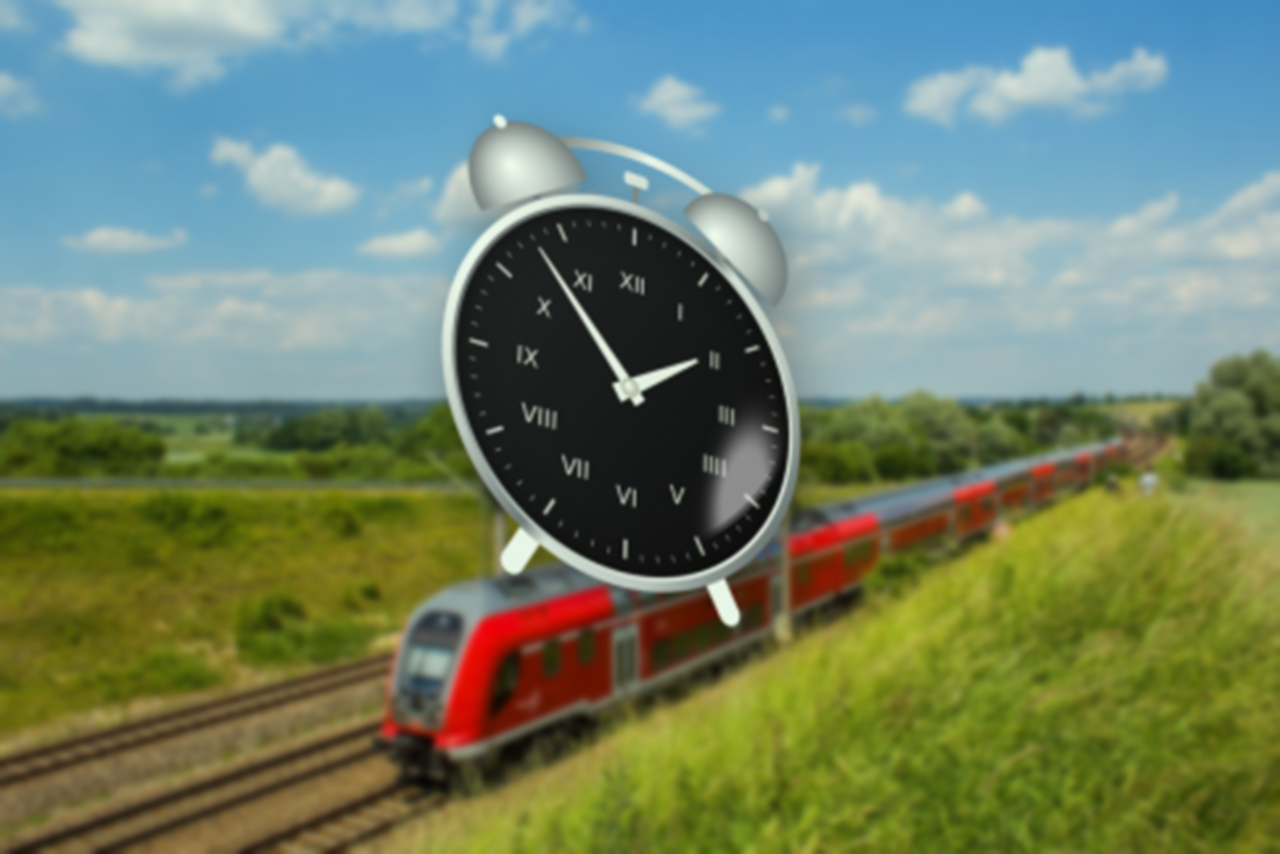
1 h 53 min
